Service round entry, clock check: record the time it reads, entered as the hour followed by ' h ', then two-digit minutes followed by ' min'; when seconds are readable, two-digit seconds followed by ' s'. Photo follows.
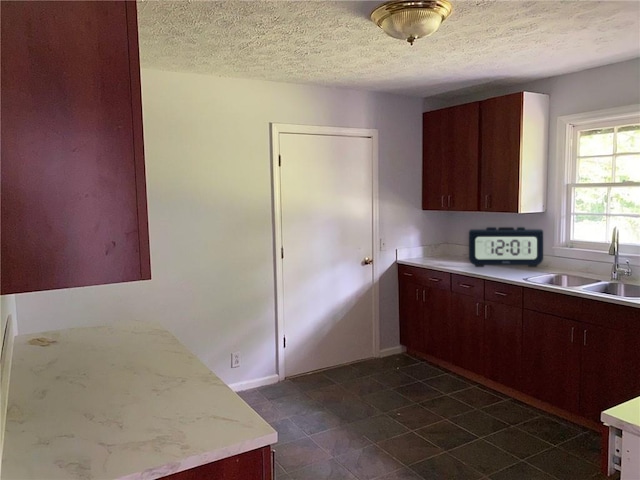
12 h 01 min
